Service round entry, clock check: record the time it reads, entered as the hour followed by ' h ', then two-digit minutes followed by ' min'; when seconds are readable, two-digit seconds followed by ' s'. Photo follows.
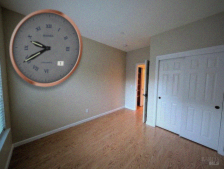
9 h 40 min
